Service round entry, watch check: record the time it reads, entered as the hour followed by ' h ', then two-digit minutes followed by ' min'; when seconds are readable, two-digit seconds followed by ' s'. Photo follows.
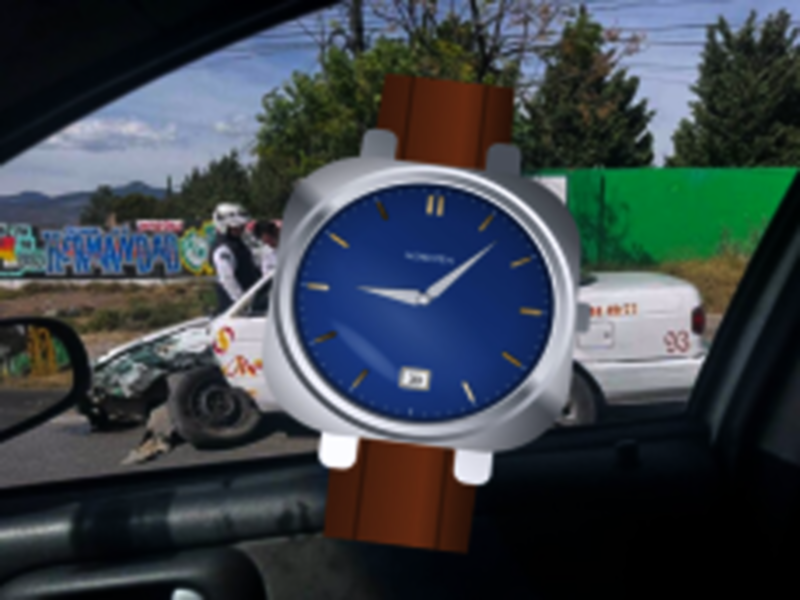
9 h 07 min
